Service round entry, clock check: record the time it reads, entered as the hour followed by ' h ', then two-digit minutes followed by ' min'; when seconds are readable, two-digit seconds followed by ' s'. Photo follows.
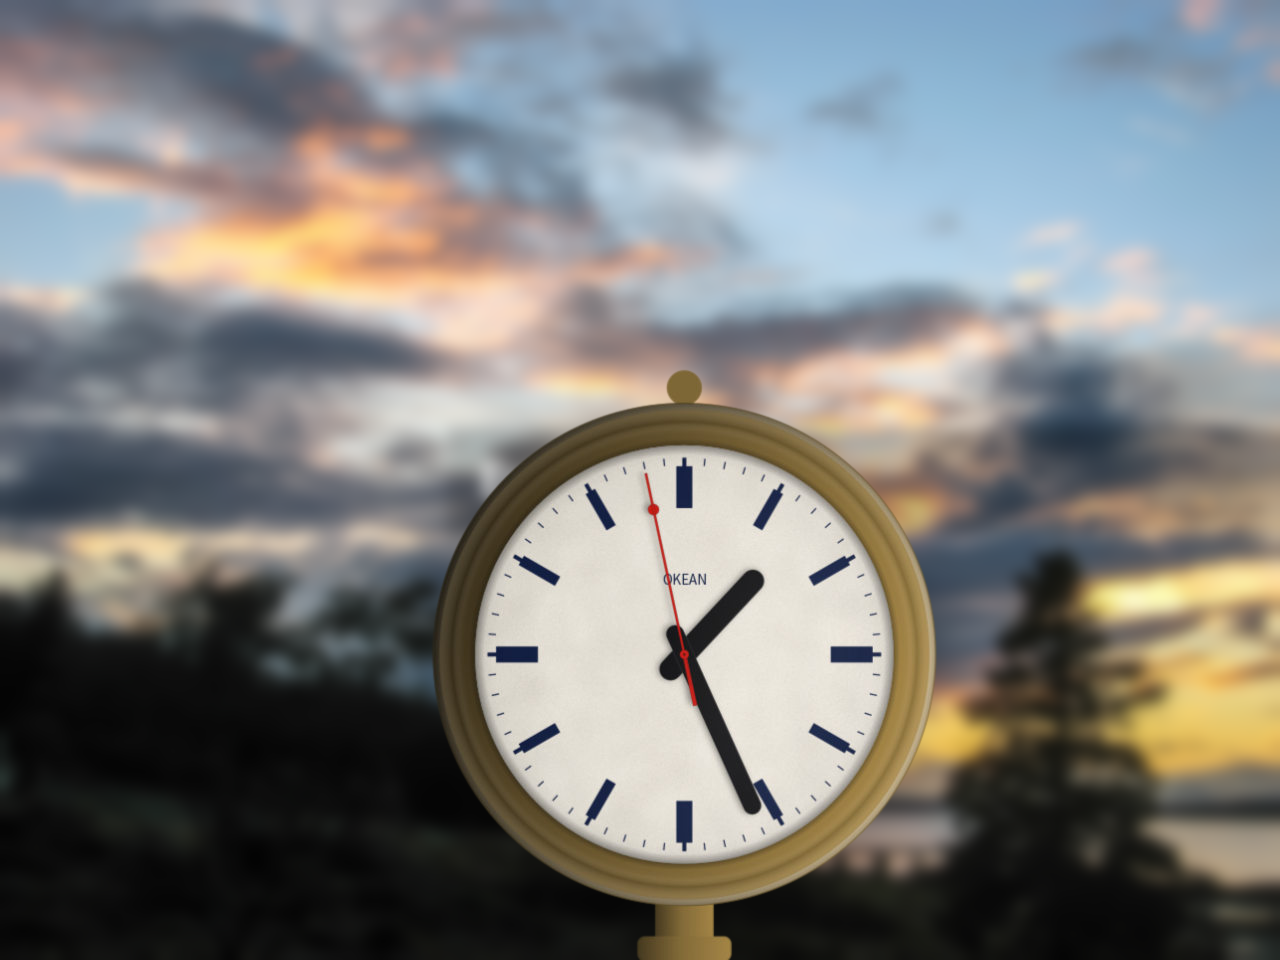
1 h 25 min 58 s
